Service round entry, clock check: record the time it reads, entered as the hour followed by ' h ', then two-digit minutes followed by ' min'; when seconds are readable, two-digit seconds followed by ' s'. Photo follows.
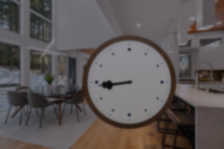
8 h 44 min
